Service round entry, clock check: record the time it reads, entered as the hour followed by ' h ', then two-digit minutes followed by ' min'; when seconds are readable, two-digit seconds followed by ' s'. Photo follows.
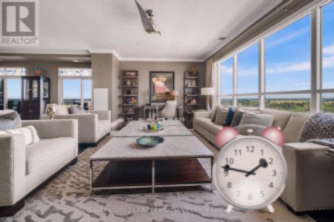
1 h 47 min
